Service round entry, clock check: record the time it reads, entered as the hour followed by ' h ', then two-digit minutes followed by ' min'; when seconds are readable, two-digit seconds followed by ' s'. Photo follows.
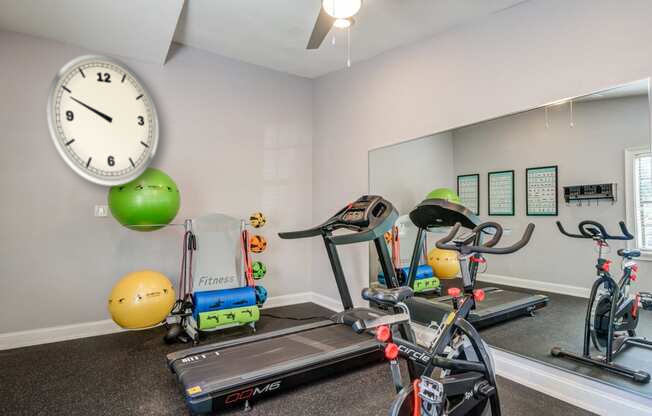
9 h 49 min
